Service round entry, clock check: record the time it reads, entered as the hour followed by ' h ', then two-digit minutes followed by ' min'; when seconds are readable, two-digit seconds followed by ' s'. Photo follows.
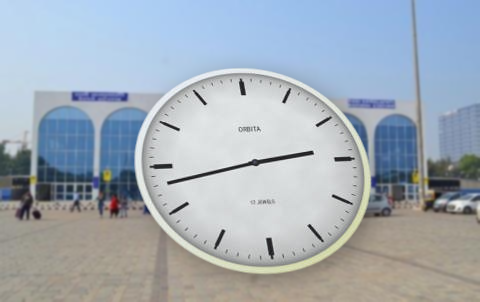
2 h 43 min
